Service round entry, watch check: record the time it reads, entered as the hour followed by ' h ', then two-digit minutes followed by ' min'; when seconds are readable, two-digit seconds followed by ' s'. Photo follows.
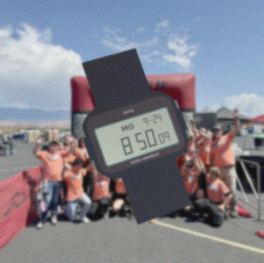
8 h 50 min
